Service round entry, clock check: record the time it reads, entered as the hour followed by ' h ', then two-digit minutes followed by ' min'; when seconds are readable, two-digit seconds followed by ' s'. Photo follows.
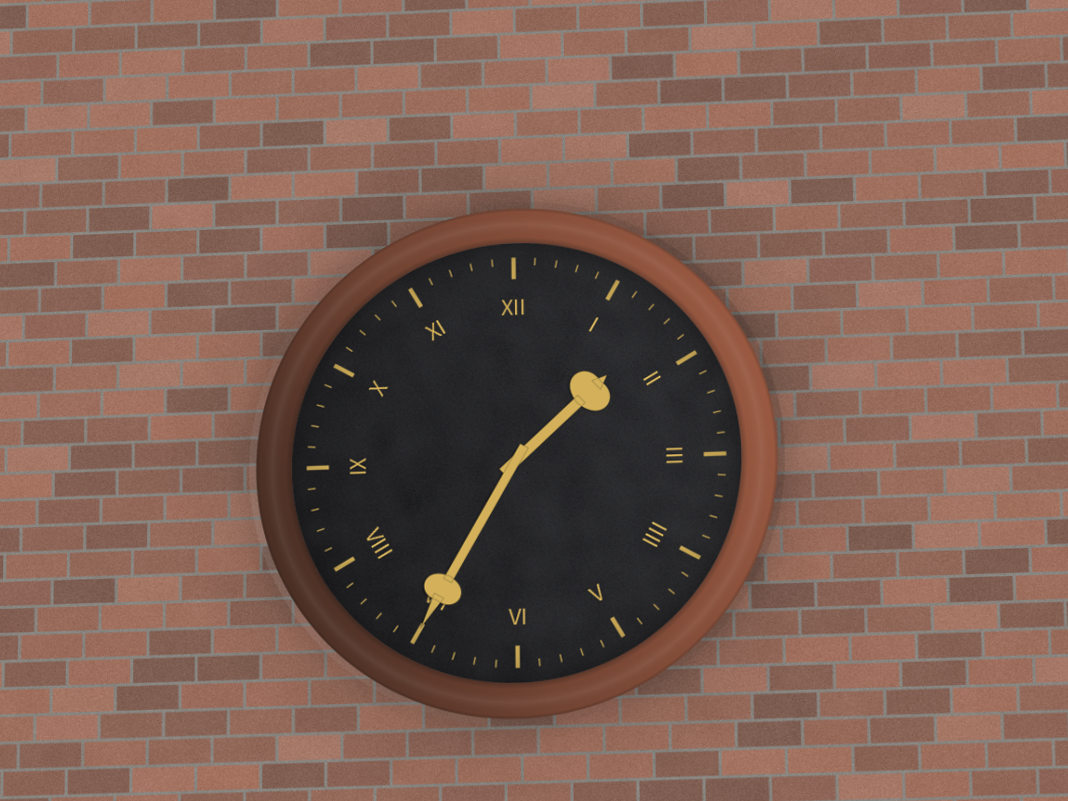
1 h 35 min
